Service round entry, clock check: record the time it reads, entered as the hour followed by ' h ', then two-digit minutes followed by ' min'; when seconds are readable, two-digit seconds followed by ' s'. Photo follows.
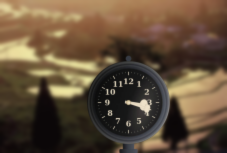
3 h 18 min
